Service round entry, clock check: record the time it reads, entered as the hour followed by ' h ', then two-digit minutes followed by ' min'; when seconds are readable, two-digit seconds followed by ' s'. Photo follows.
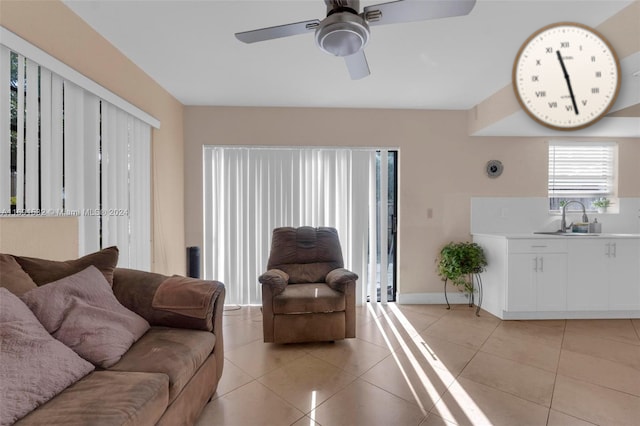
11 h 28 min
